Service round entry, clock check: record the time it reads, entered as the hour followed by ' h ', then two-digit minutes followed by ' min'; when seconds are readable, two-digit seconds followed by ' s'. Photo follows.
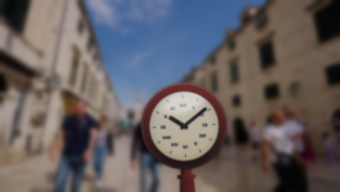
10 h 09 min
